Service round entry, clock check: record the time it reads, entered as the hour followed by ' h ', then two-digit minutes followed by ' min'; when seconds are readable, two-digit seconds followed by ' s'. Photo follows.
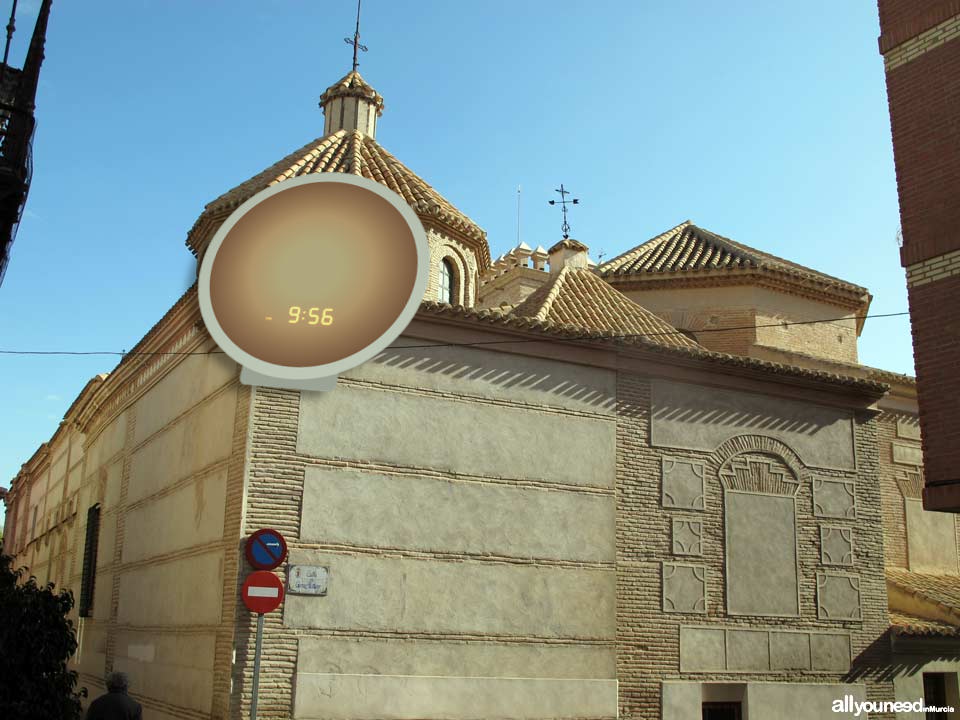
9 h 56 min
